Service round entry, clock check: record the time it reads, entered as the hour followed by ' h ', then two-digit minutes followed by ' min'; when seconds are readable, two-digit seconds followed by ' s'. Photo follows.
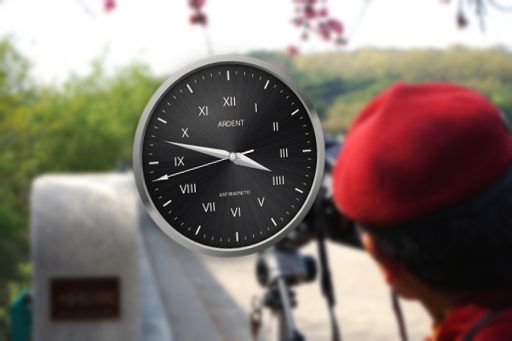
3 h 47 min 43 s
